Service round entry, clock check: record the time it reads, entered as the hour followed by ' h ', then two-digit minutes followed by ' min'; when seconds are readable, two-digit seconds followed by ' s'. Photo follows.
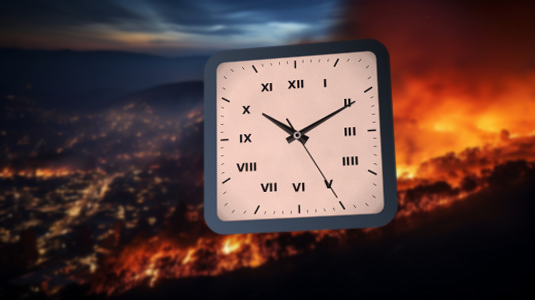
10 h 10 min 25 s
